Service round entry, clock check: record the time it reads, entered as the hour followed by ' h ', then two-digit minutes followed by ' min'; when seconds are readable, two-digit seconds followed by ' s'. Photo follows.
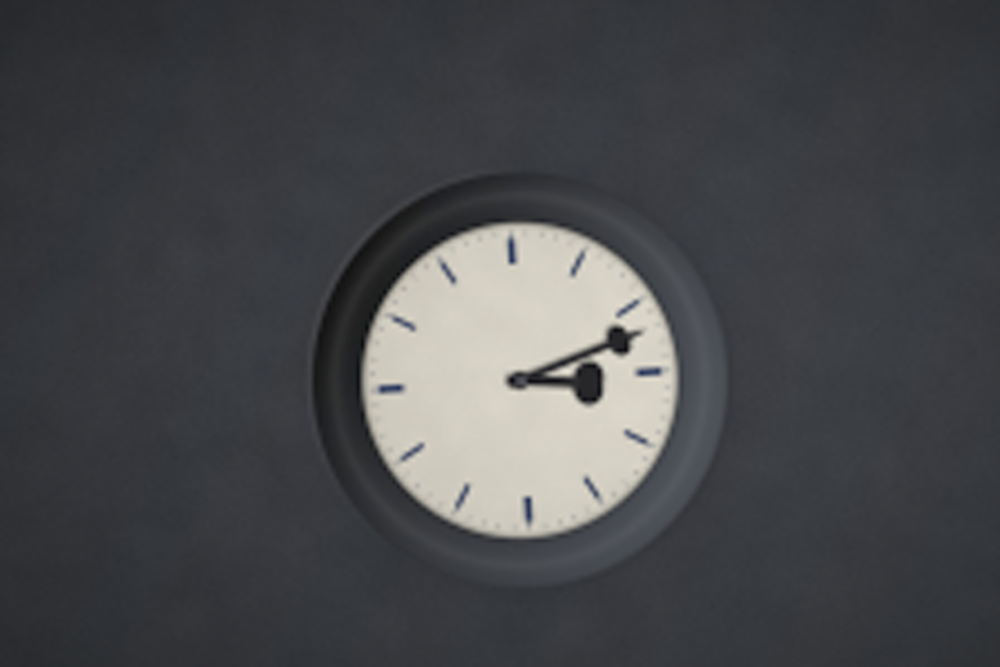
3 h 12 min
